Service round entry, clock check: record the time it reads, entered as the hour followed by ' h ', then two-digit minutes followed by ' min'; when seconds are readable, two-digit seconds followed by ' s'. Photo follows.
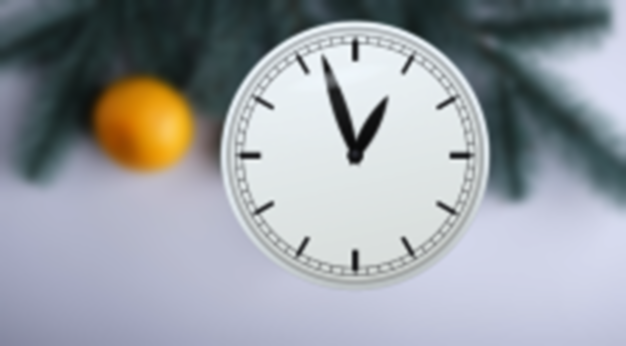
12 h 57 min
